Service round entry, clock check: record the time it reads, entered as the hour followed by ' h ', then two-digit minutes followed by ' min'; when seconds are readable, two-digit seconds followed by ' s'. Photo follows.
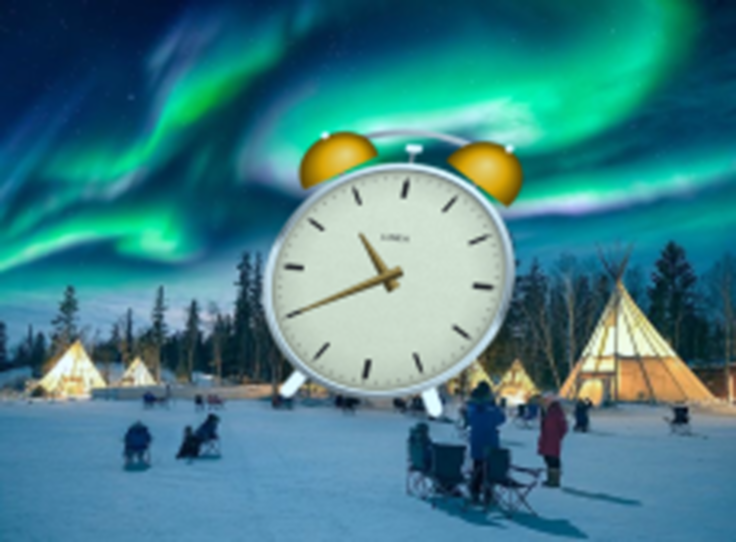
10 h 40 min
